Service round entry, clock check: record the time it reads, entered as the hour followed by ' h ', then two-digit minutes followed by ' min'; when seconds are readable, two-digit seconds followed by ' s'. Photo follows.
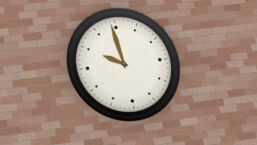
9 h 59 min
